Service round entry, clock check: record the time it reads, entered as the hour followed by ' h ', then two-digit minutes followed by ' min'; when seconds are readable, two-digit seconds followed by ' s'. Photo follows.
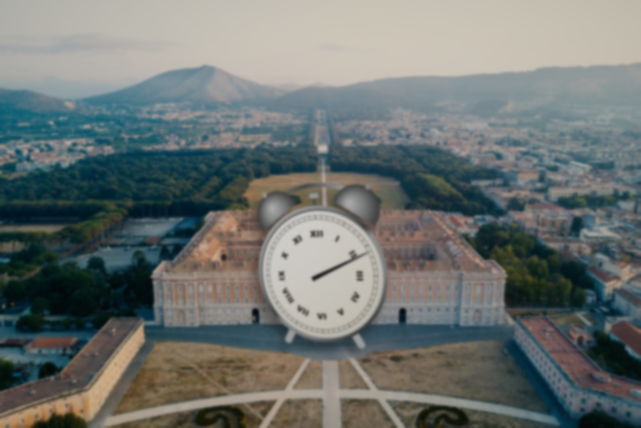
2 h 11 min
